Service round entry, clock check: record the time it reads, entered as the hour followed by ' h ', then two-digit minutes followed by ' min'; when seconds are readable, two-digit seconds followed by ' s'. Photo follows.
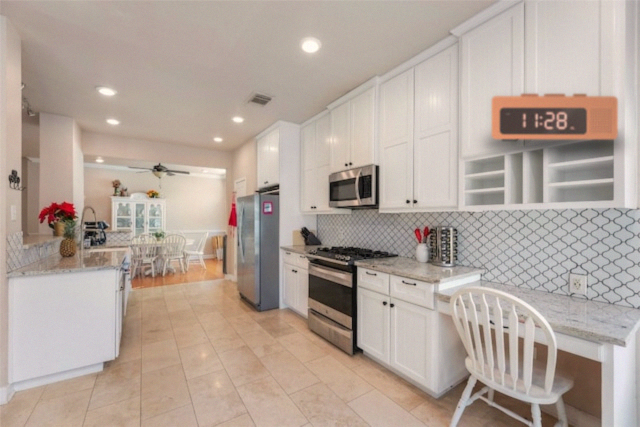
11 h 28 min
